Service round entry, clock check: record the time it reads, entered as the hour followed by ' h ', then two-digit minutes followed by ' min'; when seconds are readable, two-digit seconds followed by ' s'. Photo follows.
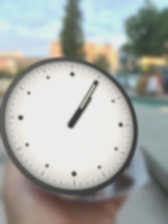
1 h 05 min
